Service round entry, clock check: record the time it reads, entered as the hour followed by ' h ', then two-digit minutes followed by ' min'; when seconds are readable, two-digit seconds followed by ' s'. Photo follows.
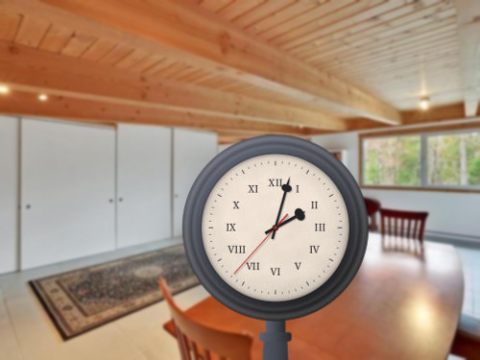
2 h 02 min 37 s
